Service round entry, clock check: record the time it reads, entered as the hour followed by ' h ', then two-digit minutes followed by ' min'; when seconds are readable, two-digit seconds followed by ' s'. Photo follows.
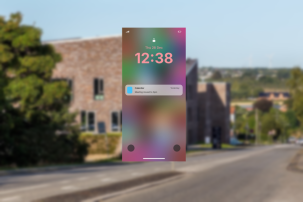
12 h 38 min
